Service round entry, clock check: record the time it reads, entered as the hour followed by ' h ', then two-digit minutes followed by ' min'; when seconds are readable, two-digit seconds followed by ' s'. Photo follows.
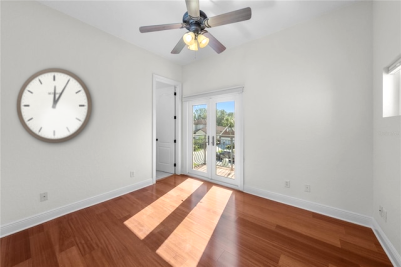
12 h 05 min
